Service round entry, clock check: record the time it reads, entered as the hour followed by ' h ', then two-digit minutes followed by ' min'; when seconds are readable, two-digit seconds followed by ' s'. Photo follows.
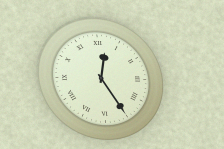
12 h 25 min
